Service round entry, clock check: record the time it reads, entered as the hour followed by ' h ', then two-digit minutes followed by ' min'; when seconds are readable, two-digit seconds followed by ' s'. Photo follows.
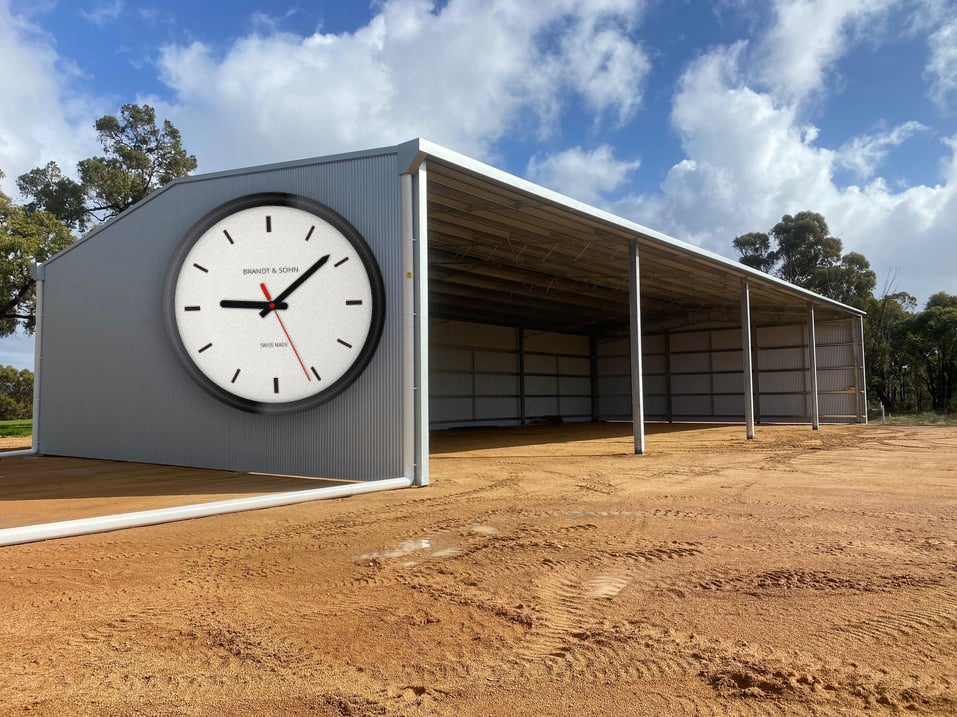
9 h 08 min 26 s
